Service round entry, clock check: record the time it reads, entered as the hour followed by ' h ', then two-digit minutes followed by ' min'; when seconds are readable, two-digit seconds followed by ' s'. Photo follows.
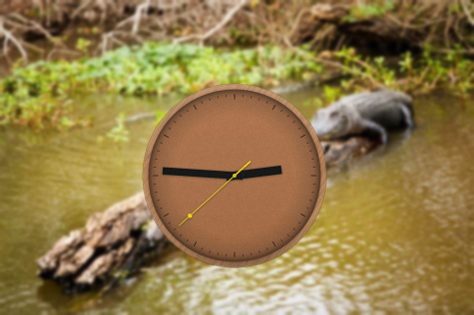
2 h 45 min 38 s
